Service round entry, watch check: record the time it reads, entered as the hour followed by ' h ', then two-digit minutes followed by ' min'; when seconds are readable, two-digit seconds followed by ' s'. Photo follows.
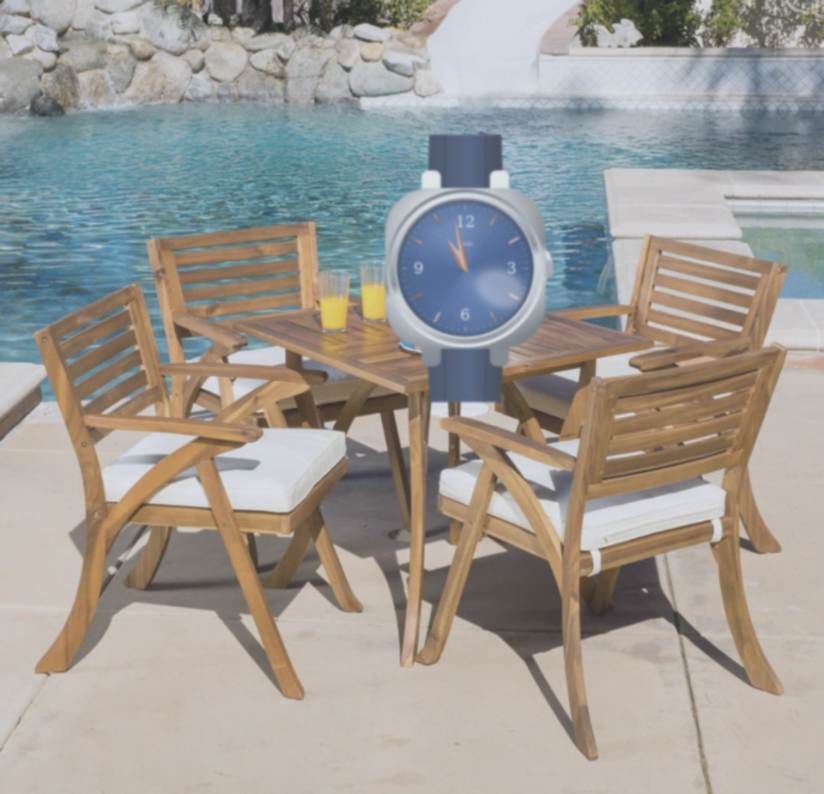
10 h 58 min
